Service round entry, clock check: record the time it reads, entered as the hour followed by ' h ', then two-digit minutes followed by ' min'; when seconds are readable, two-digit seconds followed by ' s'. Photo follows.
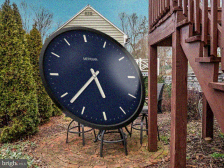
5 h 38 min
